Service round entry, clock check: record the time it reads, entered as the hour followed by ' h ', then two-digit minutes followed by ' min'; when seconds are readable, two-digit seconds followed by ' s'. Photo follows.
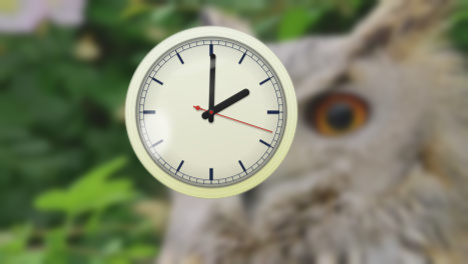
2 h 00 min 18 s
